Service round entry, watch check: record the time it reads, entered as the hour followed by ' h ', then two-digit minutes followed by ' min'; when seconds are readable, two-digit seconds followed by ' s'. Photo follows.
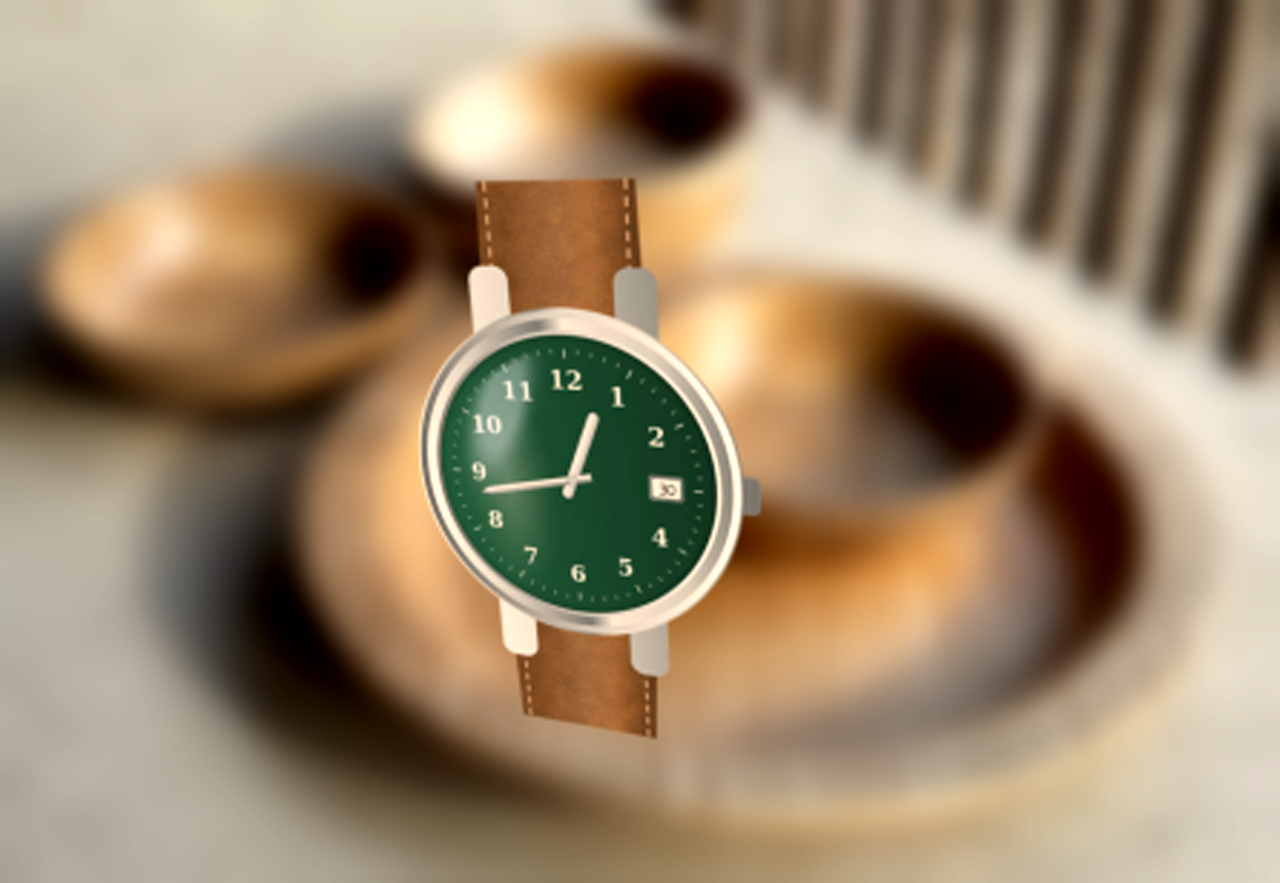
12 h 43 min
